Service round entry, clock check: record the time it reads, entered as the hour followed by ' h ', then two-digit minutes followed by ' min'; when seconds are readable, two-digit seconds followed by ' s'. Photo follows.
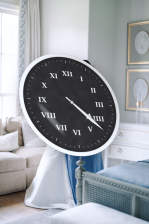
4 h 22 min
